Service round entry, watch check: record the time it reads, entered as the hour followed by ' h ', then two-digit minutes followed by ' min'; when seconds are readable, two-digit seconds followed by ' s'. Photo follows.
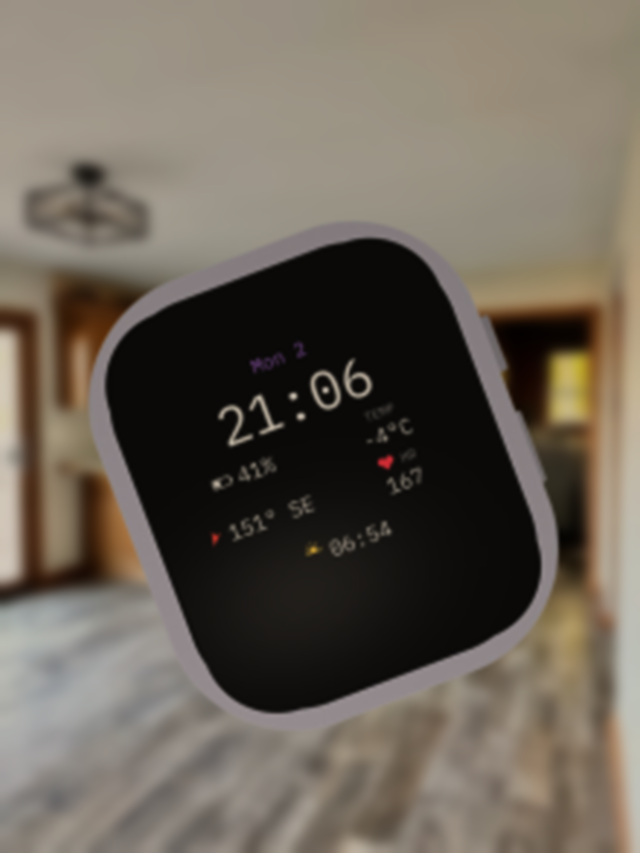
21 h 06 min
